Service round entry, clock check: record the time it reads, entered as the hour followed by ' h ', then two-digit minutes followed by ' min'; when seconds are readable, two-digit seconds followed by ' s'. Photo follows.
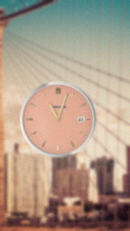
11 h 03 min
